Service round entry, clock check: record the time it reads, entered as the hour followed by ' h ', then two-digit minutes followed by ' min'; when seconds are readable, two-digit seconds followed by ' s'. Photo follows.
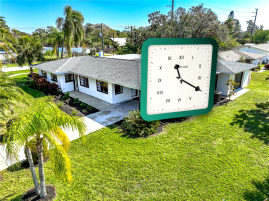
11 h 20 min
